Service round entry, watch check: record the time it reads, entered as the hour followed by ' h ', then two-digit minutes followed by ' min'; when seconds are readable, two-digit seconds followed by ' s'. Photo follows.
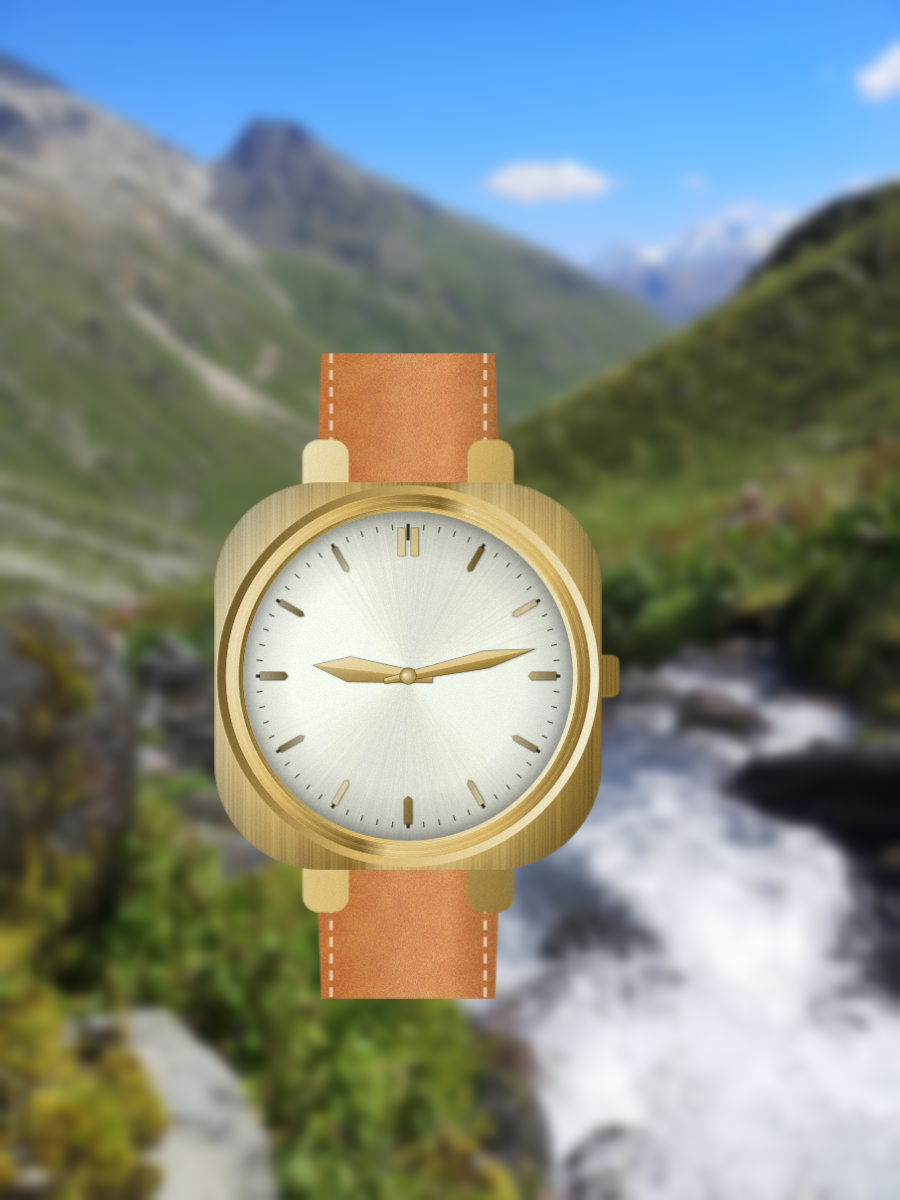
9 h 13 min
